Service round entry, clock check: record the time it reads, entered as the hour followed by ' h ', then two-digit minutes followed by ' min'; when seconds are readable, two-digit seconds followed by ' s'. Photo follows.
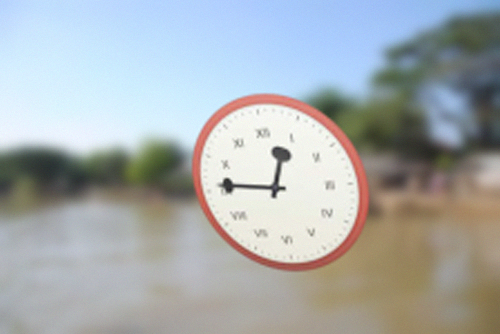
12 h 46 min
